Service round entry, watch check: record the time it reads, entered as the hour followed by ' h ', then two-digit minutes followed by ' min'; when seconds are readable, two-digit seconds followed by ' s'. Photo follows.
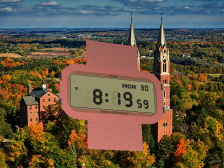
8 h 19 min 59 s
